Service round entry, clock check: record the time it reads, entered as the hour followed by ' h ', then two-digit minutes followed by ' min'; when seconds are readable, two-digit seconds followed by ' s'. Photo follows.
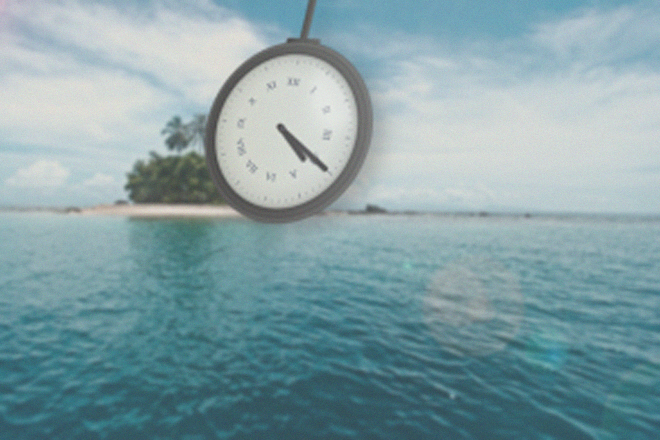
4 h 20 min
